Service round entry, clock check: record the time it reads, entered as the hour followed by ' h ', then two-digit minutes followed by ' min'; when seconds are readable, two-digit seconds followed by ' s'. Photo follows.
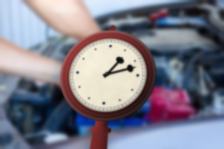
1 h 12 min
